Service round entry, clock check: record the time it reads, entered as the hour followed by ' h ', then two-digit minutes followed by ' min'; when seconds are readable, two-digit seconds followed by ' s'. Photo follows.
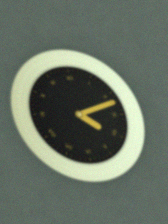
4 h 12 min
